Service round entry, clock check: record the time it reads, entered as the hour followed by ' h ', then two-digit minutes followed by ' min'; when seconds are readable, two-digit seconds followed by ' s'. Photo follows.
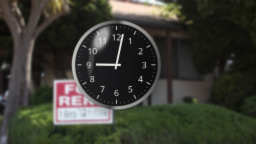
9 h 02 min
